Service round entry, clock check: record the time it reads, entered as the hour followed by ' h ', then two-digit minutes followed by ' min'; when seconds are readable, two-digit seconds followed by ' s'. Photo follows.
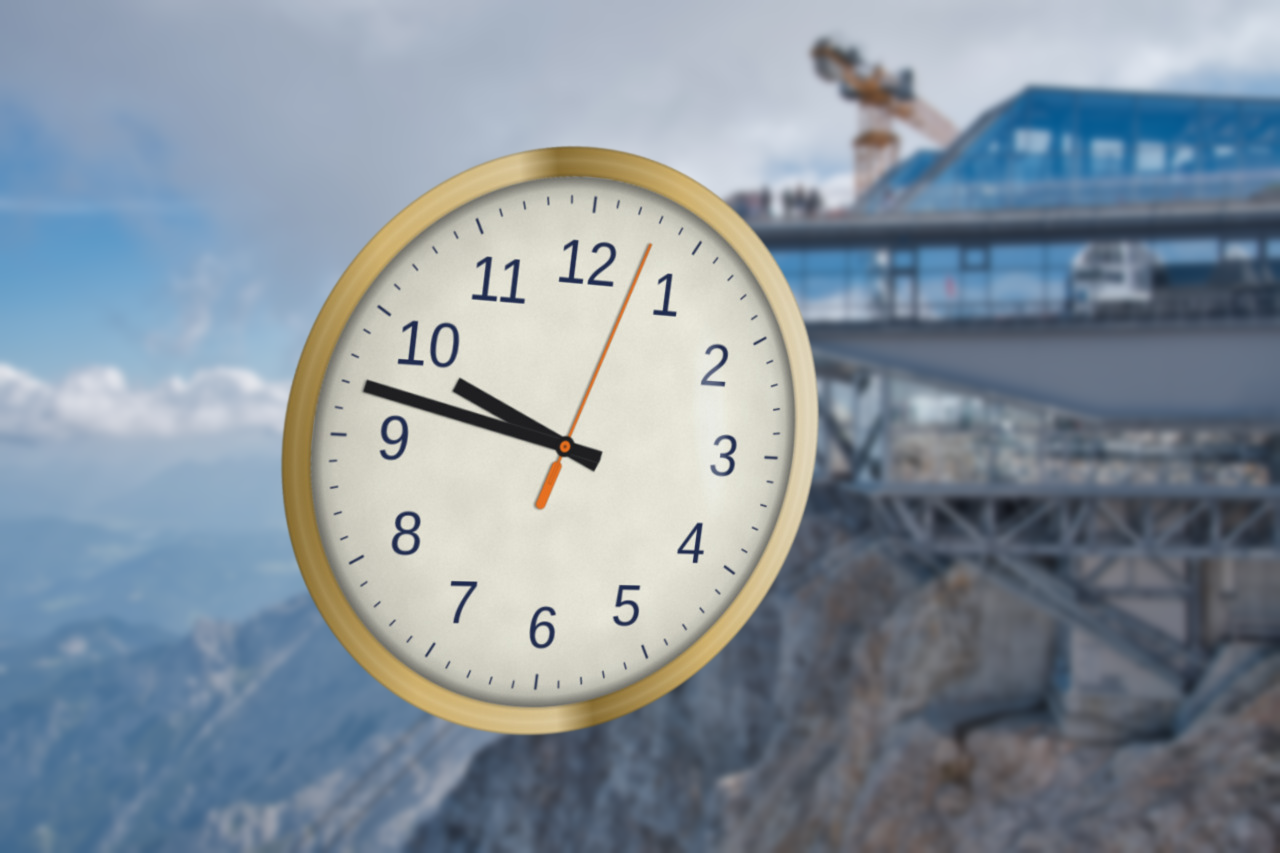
9 h 47 min 03 s
